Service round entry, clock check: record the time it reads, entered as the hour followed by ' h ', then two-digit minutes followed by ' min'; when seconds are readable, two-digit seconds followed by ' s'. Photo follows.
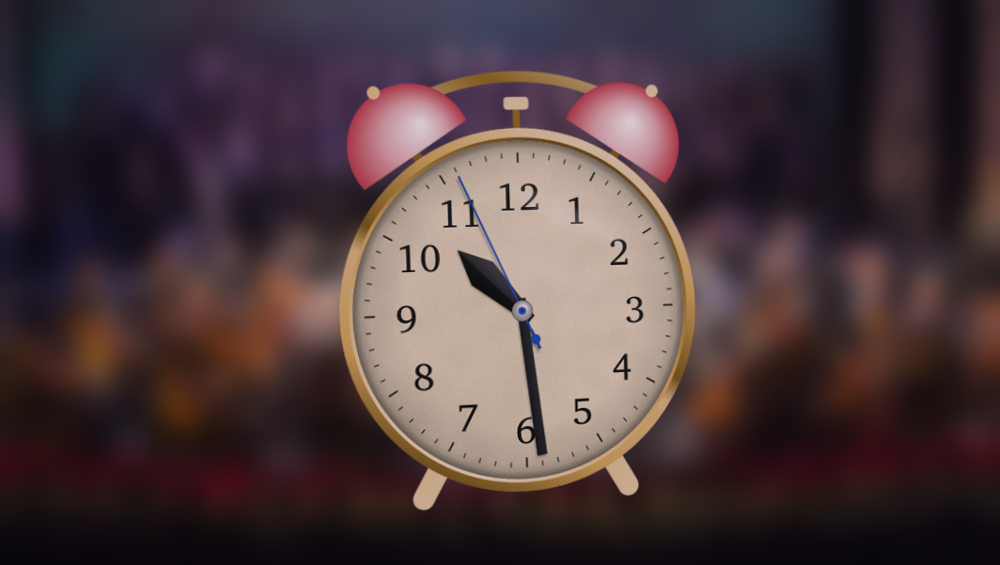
10 h 28 min 56 s
